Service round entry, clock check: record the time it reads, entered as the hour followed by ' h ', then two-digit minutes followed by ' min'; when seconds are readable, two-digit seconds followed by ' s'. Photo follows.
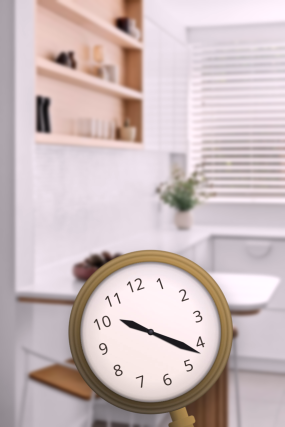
10 h 22 min
